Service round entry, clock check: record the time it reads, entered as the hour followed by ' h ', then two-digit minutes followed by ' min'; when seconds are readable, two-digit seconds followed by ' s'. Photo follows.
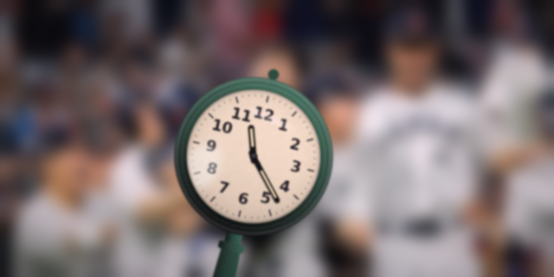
11 h 23 min
